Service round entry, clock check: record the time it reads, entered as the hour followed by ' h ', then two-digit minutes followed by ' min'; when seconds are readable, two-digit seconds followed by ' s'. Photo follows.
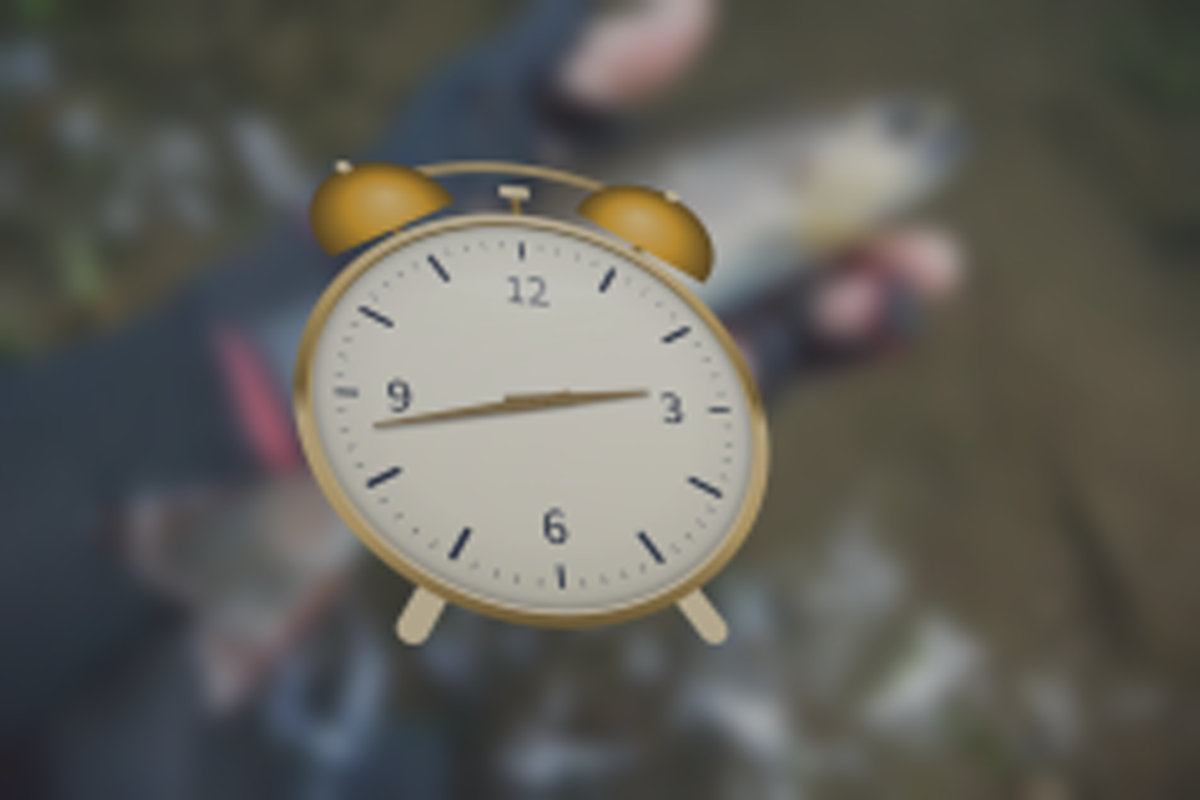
2 h 43 min
